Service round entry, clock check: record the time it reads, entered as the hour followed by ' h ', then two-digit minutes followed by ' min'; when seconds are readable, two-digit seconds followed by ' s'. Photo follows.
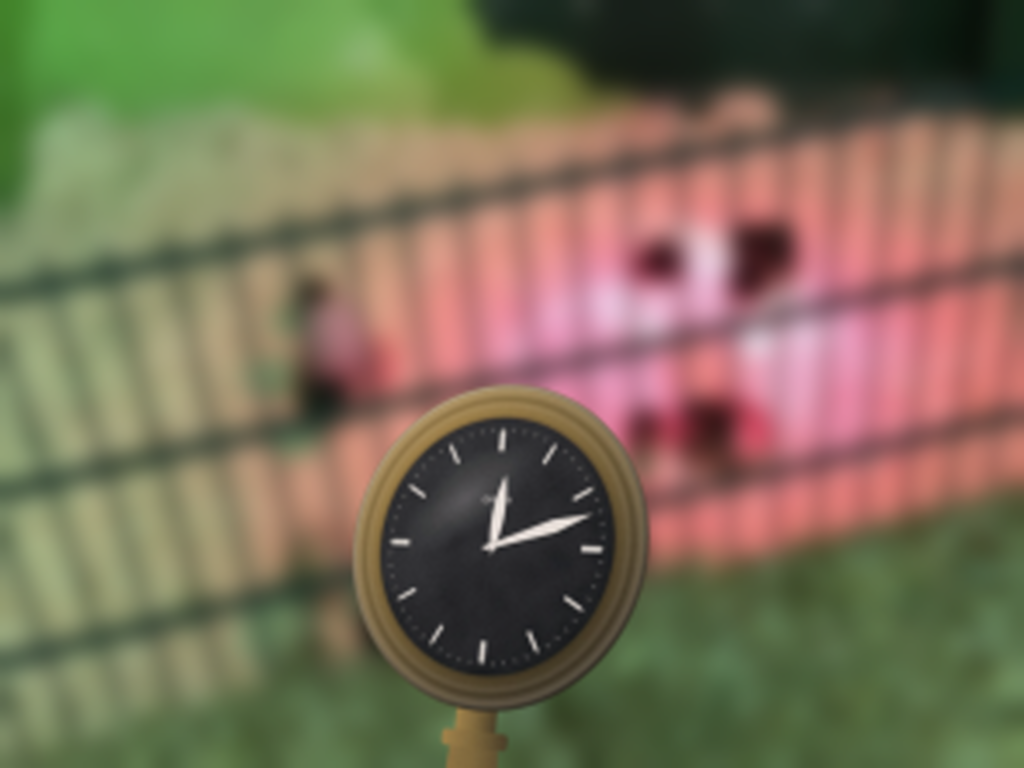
12 h 12 min
